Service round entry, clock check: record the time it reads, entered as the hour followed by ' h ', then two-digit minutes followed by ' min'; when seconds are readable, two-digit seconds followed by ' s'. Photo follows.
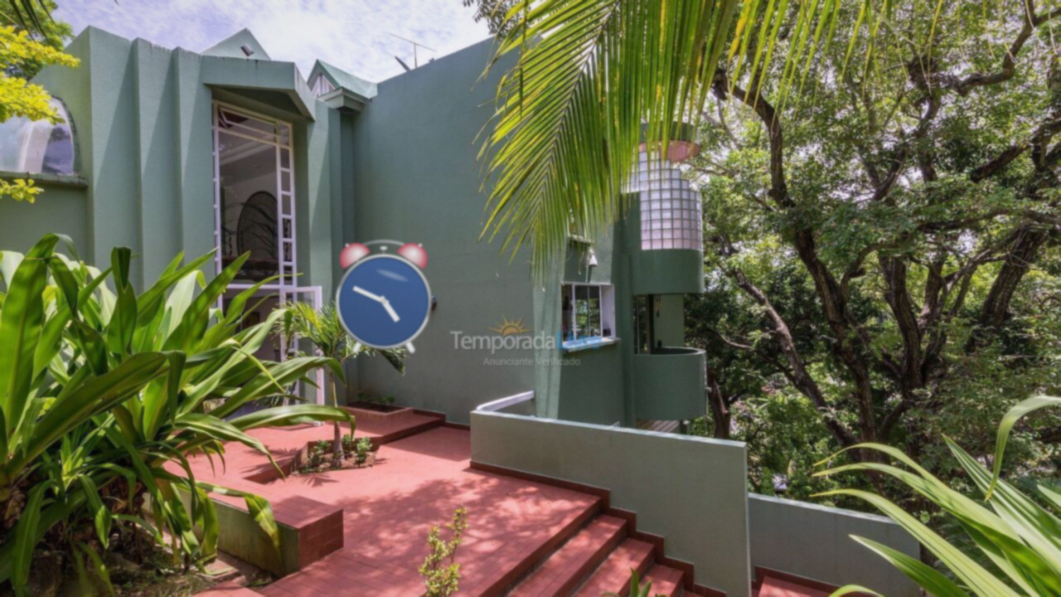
4 h 49 min
